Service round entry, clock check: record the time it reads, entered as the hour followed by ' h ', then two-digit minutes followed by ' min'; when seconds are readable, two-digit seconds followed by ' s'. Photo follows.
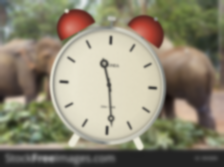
11 h 29 min
